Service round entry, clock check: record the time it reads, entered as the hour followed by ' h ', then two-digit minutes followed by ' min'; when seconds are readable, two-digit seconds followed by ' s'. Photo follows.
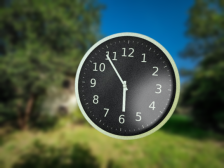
5 h 54 min
